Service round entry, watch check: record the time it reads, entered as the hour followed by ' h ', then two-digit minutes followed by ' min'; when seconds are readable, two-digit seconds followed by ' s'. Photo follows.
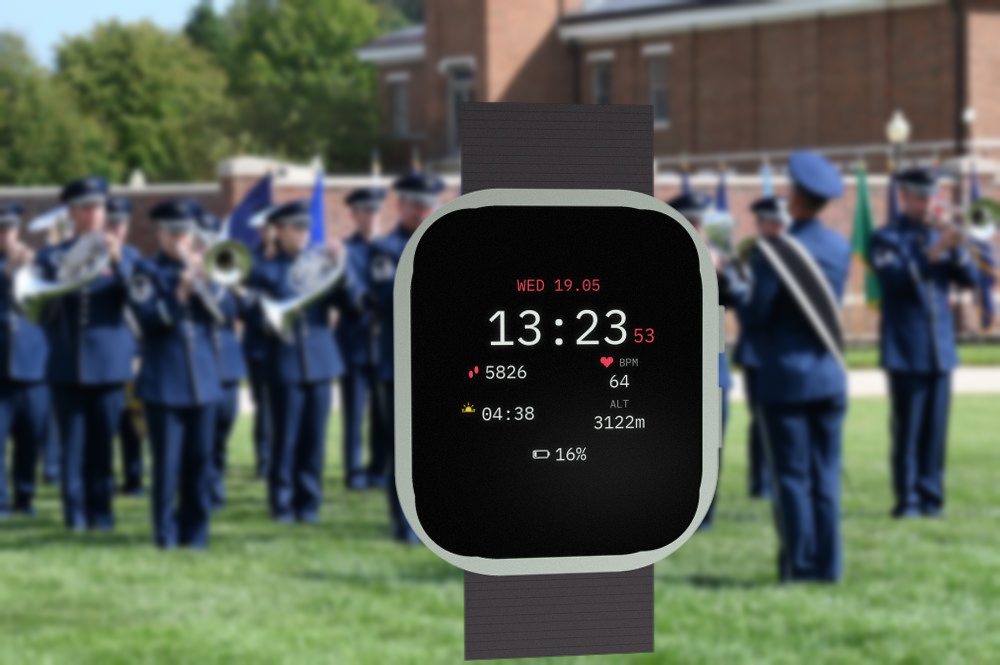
13 h 23 min 53 s
